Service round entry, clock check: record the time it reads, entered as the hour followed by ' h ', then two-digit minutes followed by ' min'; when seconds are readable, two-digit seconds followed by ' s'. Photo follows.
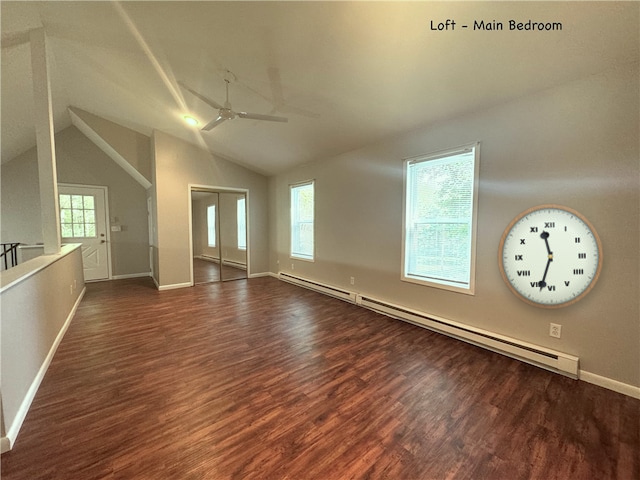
11 h 33 min
